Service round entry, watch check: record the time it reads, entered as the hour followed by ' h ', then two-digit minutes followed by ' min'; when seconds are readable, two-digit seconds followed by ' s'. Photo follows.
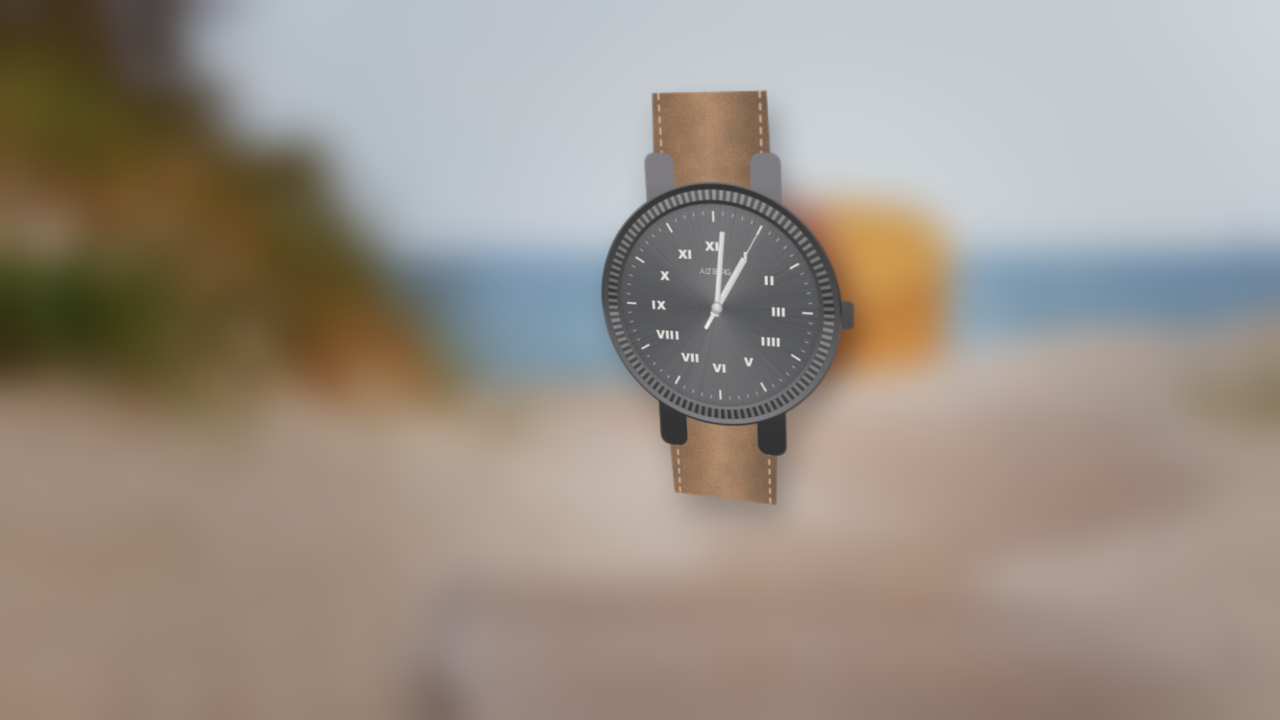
1 h 01 min 05 s
